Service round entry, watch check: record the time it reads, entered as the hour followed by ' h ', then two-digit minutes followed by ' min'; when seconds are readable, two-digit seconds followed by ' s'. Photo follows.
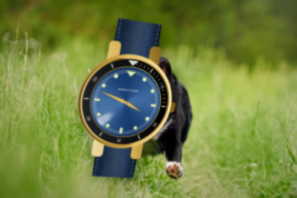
3 h 48 min
